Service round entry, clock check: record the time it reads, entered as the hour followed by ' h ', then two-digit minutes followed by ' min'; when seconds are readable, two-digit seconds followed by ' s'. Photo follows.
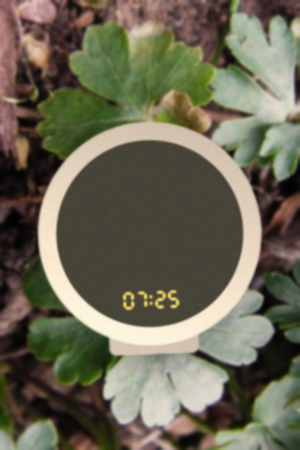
7 h 25 min
